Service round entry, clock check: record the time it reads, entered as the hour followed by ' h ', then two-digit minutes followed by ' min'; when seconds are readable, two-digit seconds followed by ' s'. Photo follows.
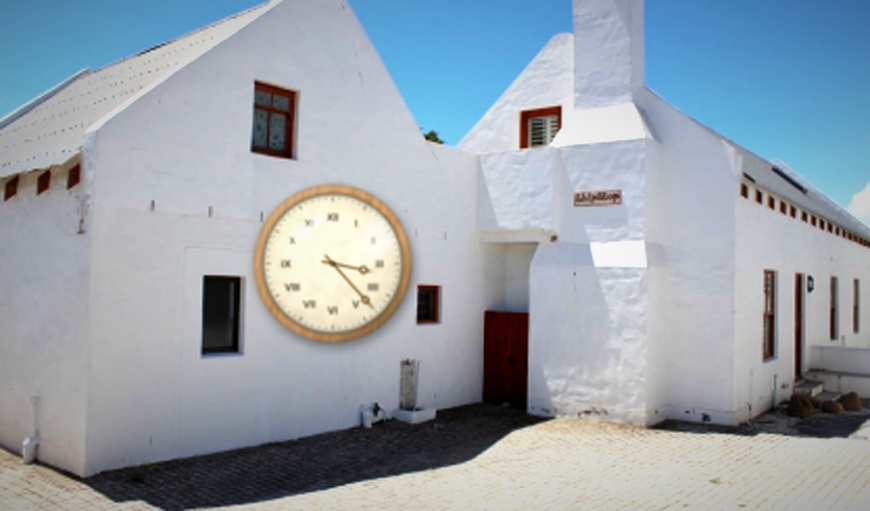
3 h 23 min
